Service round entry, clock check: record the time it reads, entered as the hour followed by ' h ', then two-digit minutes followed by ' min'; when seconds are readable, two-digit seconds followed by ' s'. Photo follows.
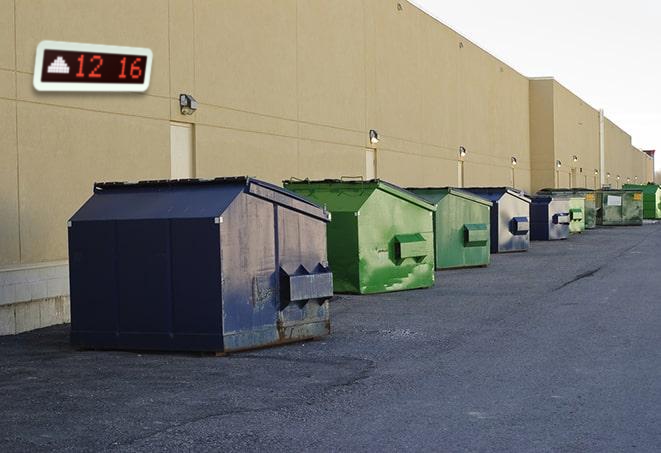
12 h 16 min
